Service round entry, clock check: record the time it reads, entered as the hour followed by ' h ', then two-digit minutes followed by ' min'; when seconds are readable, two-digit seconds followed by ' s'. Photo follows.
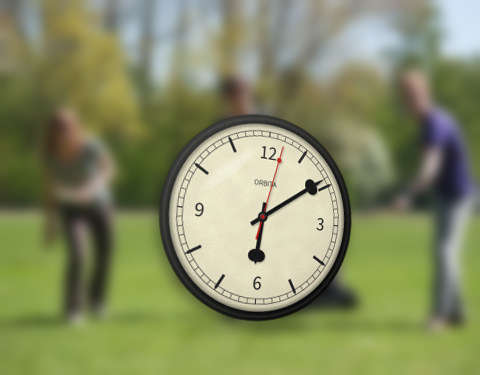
6 h 09 min 02 s
